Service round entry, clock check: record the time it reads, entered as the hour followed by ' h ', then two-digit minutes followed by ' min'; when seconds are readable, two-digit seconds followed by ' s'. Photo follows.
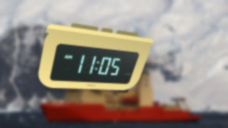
11 h 05 min
